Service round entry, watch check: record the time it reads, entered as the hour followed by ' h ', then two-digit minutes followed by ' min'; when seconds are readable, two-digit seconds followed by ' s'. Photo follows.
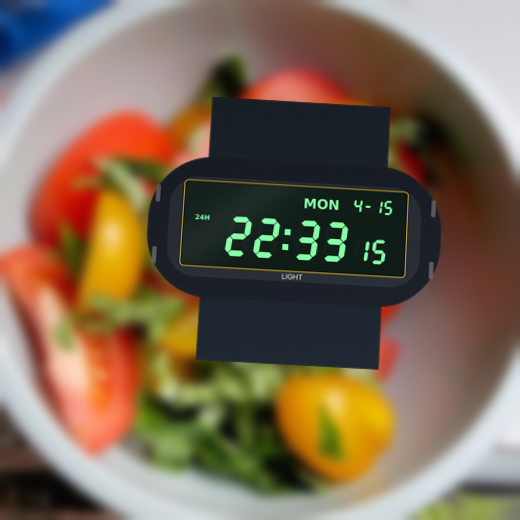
22 h 33 min 15 s
